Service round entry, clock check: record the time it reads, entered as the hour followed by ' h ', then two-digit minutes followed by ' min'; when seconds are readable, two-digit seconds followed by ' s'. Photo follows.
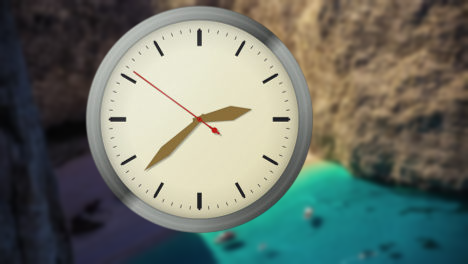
2 h 37 min 51 s
